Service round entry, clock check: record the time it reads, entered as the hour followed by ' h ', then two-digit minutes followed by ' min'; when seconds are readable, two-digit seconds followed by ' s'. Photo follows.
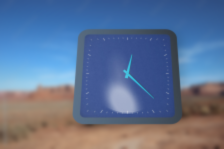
12 h 23 min
